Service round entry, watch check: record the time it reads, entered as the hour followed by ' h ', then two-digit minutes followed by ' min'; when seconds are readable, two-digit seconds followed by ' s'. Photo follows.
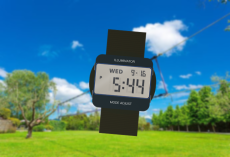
5 h 44 min
